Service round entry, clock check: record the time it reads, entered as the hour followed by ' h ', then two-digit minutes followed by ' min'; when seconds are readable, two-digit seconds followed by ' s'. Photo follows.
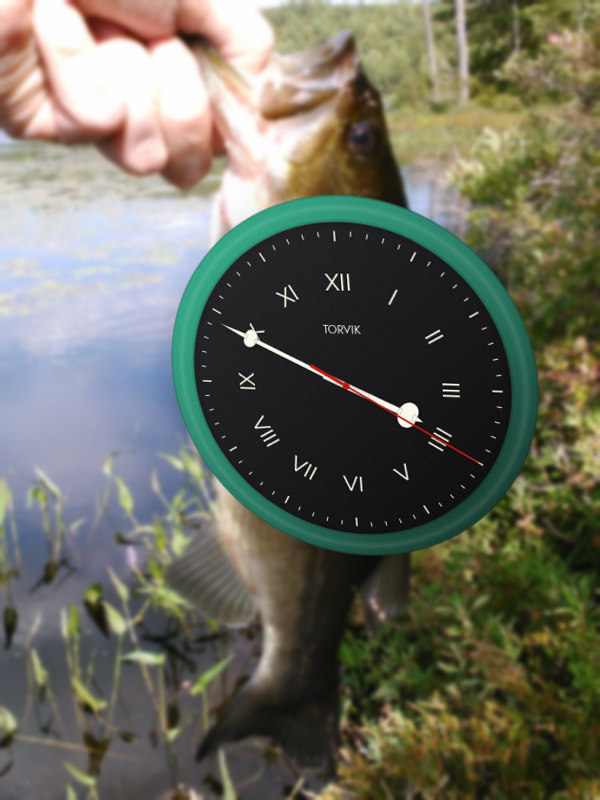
3 h 49 min 20 s
